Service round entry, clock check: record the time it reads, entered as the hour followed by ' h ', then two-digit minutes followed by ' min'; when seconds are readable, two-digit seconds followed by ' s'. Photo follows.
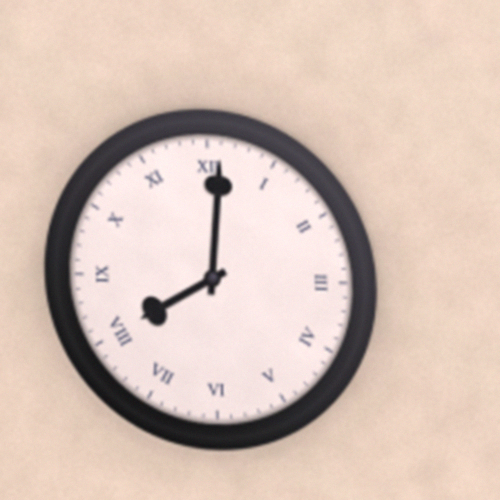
8 h 01 min
